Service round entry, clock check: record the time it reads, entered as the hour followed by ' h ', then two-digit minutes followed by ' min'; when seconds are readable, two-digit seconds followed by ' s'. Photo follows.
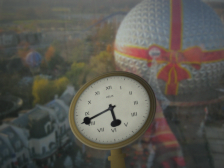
5 h 42 min
